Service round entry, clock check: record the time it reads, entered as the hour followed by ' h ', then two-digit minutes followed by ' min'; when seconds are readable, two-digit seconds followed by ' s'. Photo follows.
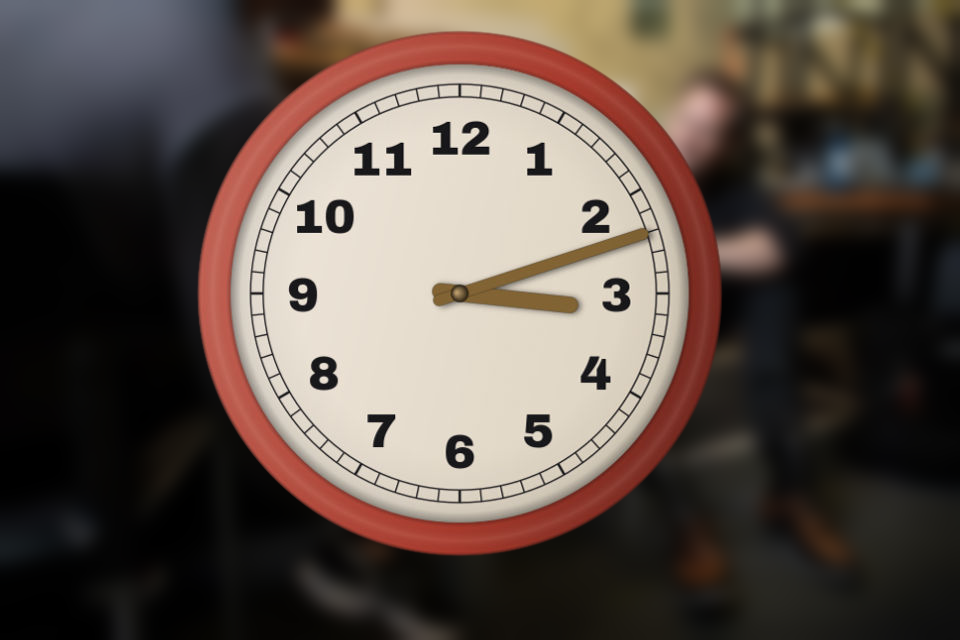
3 h 12 min
